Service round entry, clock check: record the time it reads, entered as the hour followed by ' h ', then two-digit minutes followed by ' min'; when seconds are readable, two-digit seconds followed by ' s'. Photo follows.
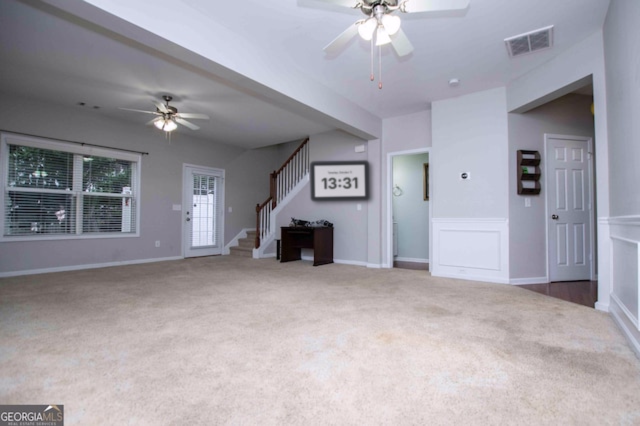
13 h 31 min
